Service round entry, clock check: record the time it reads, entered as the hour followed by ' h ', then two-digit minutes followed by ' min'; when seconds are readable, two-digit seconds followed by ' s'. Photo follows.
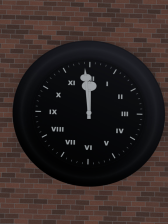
11 h 59 min
